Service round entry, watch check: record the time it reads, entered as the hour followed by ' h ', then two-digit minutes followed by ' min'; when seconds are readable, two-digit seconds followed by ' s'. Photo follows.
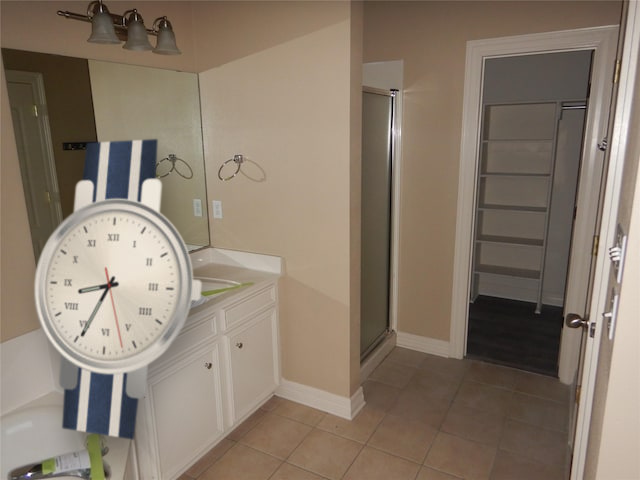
8 h 34 min 27 s
